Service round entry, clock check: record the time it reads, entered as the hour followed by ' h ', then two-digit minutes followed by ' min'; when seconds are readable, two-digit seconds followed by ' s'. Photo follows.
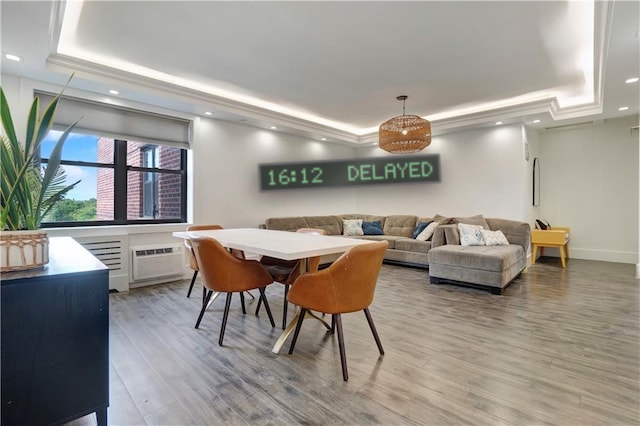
16 h 12 min
